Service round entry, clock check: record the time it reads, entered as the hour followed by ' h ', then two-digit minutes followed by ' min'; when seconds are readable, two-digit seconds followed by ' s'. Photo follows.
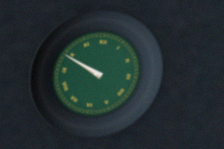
9 h 49 min
